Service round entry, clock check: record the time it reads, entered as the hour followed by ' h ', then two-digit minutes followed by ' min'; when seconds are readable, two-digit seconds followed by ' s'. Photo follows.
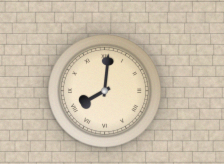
8 h 01 min
